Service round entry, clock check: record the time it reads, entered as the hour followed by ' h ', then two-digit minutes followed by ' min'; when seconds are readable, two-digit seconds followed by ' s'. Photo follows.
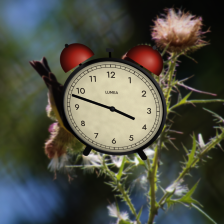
3 h 48 min
